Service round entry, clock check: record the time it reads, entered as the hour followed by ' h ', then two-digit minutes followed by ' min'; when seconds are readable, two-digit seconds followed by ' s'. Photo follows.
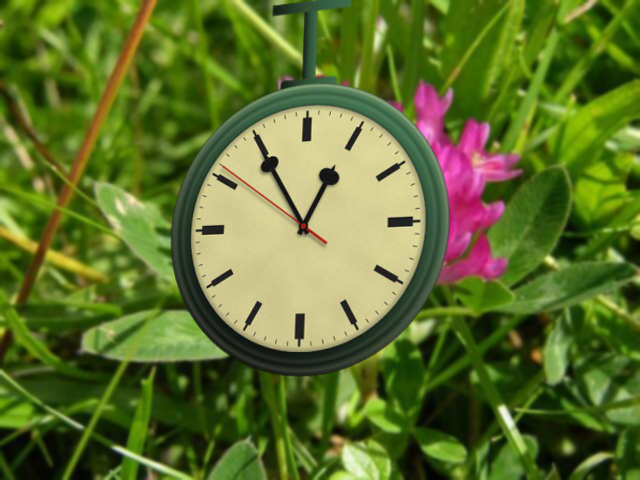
12 h 54 min 51 s
